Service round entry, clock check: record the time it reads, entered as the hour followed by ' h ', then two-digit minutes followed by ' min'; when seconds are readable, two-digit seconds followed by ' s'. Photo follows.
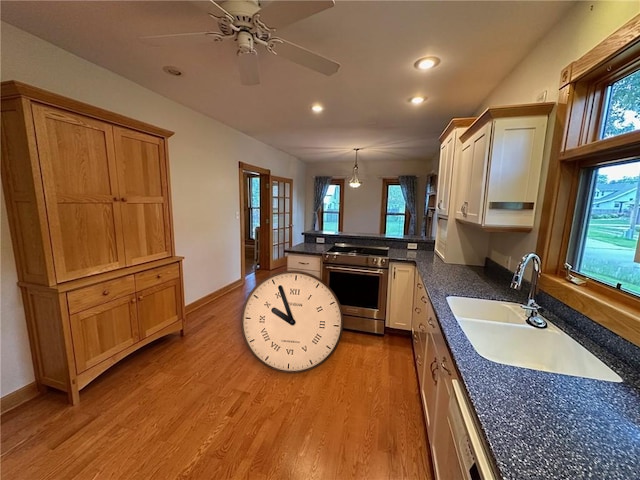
9 h 56 min
